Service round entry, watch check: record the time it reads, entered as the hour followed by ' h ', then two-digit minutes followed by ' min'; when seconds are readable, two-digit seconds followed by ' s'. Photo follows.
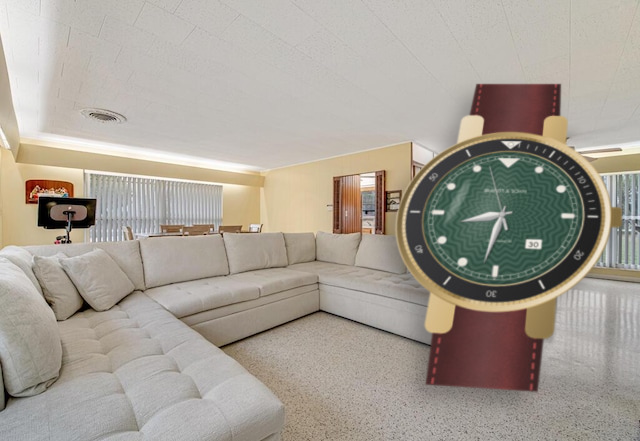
8 h 31 min 57 s
